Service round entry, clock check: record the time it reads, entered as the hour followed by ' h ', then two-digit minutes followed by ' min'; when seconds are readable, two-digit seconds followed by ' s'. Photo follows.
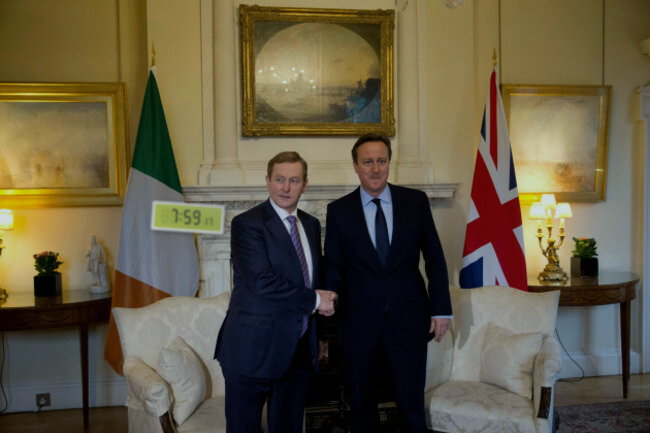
7 h 59 min
